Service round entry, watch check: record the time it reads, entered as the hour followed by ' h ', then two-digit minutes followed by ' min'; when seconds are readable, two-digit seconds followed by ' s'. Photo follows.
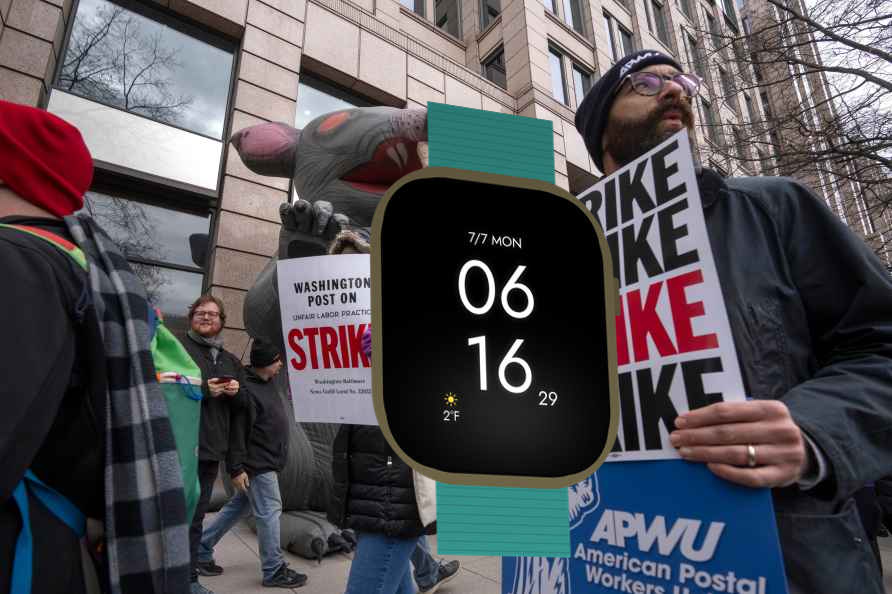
6 h 16 min 29 s
